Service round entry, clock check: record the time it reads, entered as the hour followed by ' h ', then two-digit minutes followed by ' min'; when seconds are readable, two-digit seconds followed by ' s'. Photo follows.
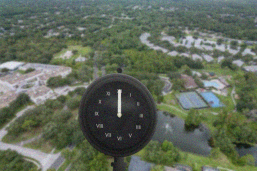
12 h 00 min
